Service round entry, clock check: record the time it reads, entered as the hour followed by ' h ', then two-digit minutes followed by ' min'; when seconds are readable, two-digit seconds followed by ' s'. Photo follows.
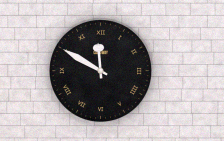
11 h 50 min
